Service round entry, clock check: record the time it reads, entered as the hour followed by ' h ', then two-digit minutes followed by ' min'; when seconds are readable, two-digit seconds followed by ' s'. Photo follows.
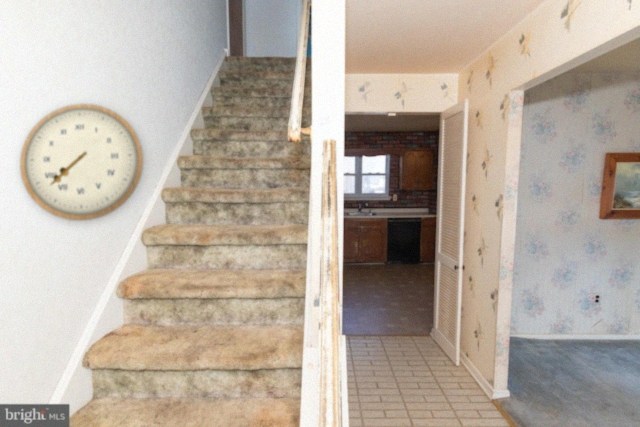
7 h 38 min
